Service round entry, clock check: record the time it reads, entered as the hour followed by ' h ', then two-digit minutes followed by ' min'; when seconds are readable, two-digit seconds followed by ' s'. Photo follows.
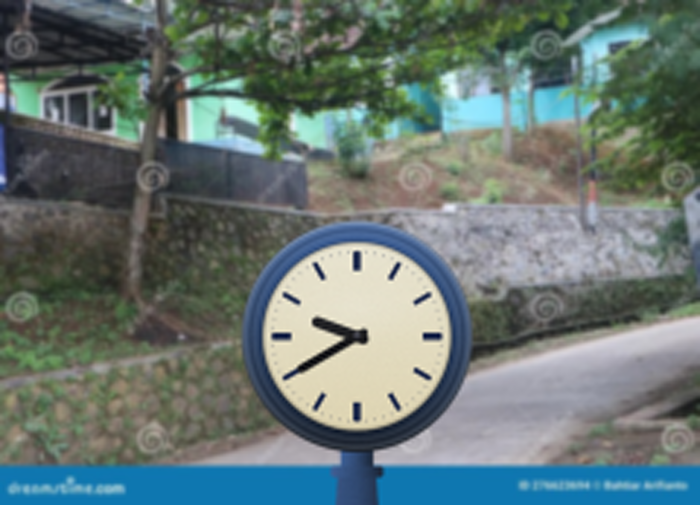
9 h 40 min
